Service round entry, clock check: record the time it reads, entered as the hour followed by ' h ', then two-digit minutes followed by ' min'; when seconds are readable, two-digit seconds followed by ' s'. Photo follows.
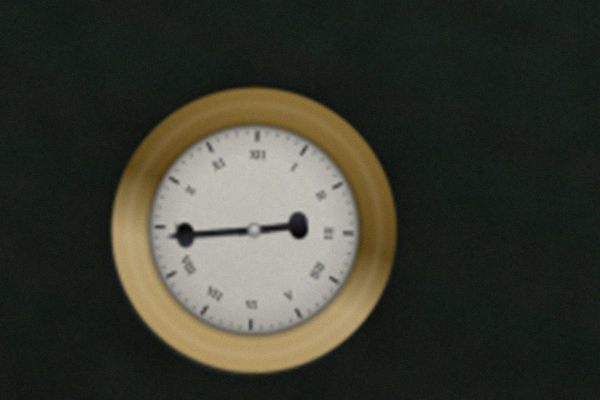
2 h 44 min
